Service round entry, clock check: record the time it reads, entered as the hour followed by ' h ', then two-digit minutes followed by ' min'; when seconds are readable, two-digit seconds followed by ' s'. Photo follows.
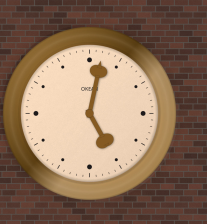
5 h 02 min
